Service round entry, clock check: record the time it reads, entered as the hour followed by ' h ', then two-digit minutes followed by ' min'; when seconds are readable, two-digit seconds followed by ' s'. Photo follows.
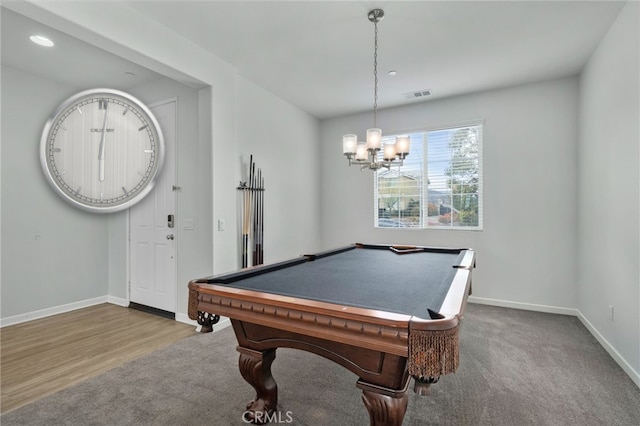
6 h 01 min
